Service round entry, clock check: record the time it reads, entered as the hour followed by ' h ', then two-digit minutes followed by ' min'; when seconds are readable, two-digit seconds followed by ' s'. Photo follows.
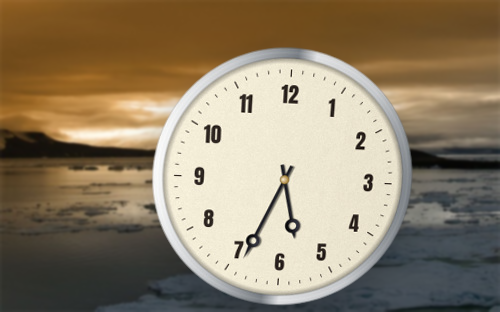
5 h 34 min
